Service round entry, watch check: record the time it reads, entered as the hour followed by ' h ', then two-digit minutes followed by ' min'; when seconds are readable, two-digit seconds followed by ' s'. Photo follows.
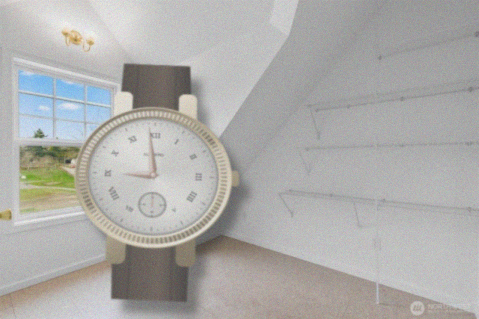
8 h 59 min
